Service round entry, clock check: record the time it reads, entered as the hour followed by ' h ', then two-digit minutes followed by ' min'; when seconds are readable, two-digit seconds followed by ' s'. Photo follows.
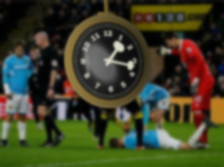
1 h 17 min
